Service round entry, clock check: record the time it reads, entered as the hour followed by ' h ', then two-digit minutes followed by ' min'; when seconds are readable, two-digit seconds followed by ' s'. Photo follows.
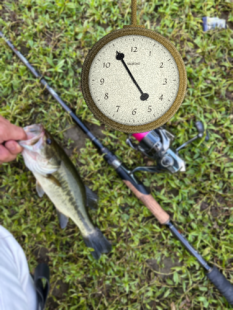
4 h 55 min
